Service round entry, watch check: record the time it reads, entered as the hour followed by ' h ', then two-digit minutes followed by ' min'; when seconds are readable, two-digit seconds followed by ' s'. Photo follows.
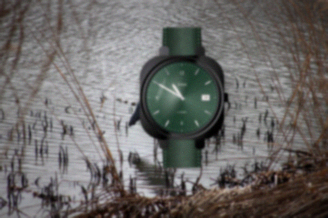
10 h 50 min
